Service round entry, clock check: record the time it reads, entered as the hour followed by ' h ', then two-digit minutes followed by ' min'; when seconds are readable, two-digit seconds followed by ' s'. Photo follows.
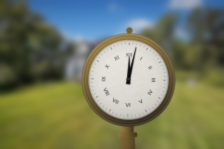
12 h 02 min
